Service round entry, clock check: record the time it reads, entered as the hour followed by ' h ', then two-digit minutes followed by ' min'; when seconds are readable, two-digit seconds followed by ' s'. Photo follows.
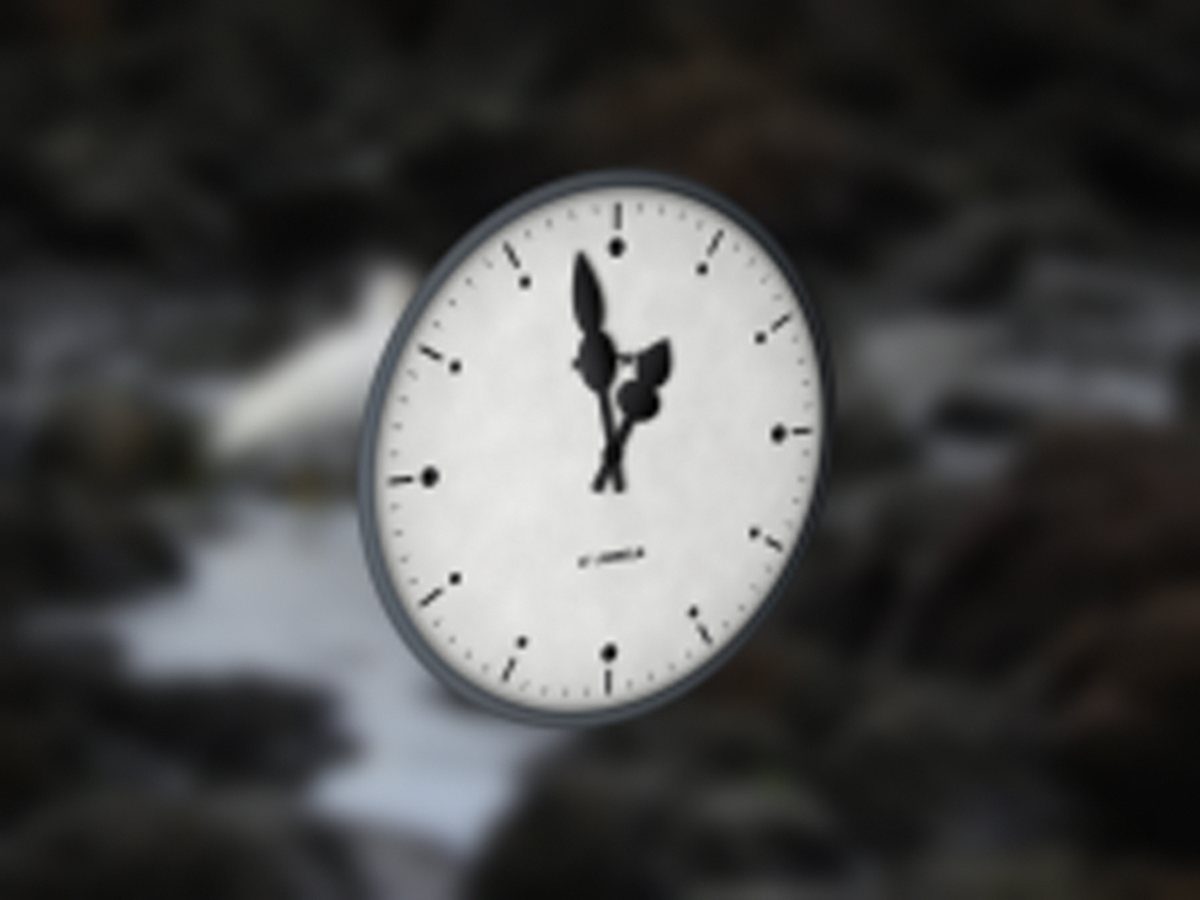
12 h 58 min
